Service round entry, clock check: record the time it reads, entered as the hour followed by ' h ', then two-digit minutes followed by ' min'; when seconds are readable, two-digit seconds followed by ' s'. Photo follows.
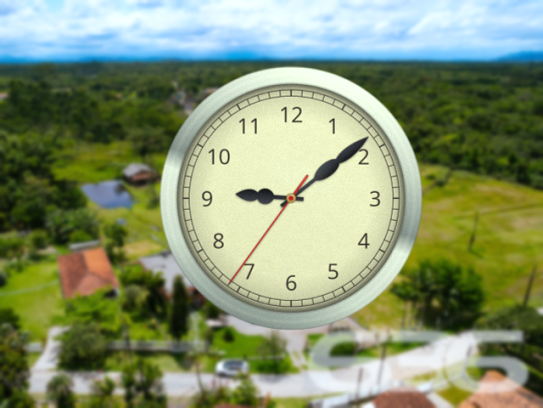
9 h 08 min 36 s
